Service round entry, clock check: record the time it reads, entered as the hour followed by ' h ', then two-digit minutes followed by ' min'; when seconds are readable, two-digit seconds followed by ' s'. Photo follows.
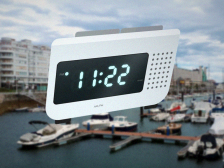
11 h 22 min
